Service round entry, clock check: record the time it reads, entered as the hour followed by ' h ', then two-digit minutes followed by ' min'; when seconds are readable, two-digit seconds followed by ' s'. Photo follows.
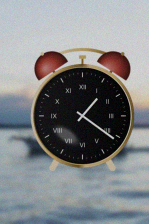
1 h 21 min
